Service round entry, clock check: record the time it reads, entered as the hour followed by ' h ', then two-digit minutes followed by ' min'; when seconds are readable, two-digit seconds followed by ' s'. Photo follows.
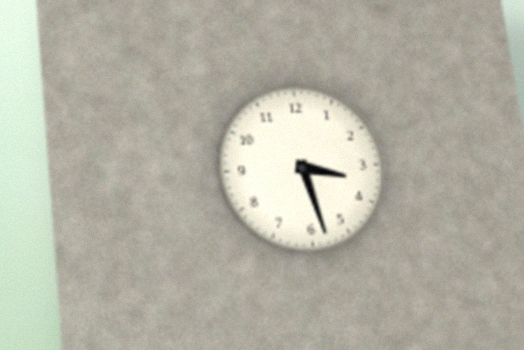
3 h 28 min
